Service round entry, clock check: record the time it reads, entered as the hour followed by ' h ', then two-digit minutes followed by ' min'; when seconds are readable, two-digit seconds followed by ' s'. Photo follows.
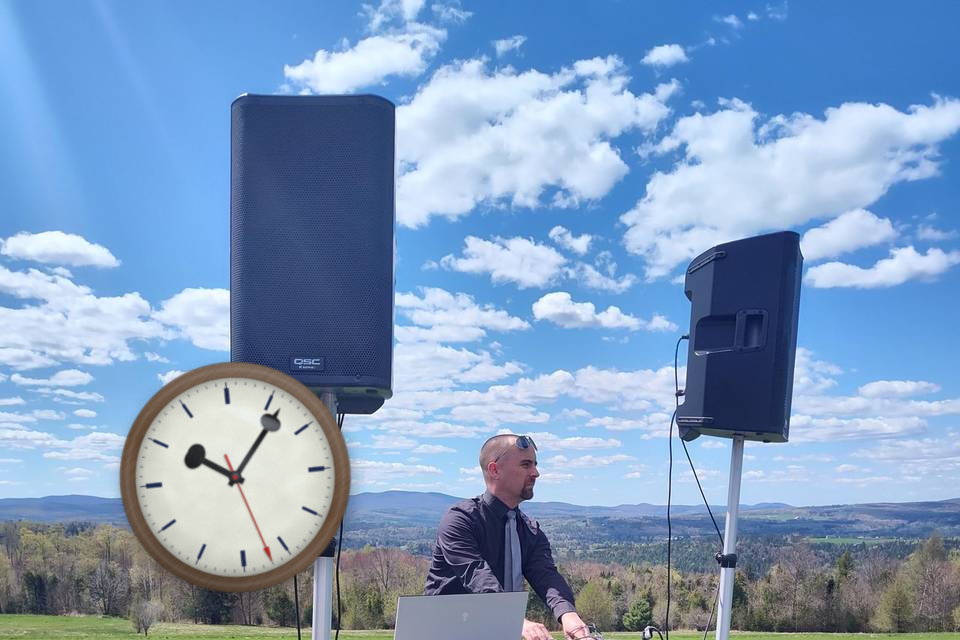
10 h 06 min 27 s
